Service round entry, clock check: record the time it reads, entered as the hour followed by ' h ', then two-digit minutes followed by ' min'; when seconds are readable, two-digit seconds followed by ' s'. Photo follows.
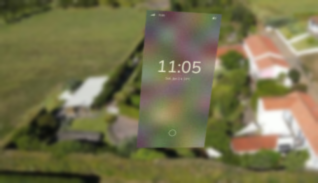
11 h 05 min
